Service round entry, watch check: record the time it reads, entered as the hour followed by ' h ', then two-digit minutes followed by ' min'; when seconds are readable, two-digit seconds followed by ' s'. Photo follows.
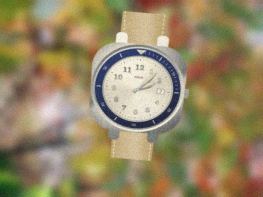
2 h 07 min
